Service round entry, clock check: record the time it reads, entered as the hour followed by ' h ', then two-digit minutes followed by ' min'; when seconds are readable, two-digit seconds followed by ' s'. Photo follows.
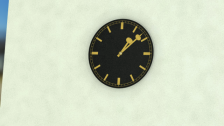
1 h 08 min
